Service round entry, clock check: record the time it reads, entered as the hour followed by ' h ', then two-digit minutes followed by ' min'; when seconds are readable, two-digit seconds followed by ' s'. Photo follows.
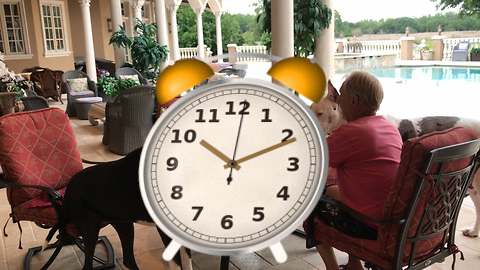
10 h 11 min 01 s
